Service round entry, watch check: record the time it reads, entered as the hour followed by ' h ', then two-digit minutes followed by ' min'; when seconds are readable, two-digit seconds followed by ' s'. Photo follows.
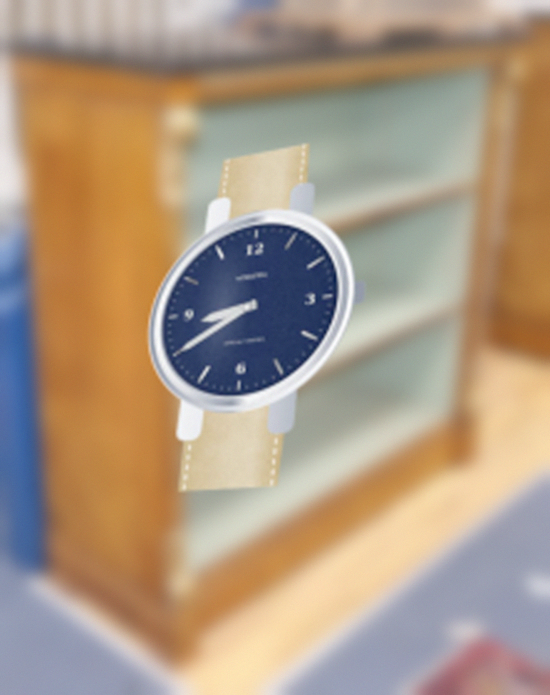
8 h 40 min
